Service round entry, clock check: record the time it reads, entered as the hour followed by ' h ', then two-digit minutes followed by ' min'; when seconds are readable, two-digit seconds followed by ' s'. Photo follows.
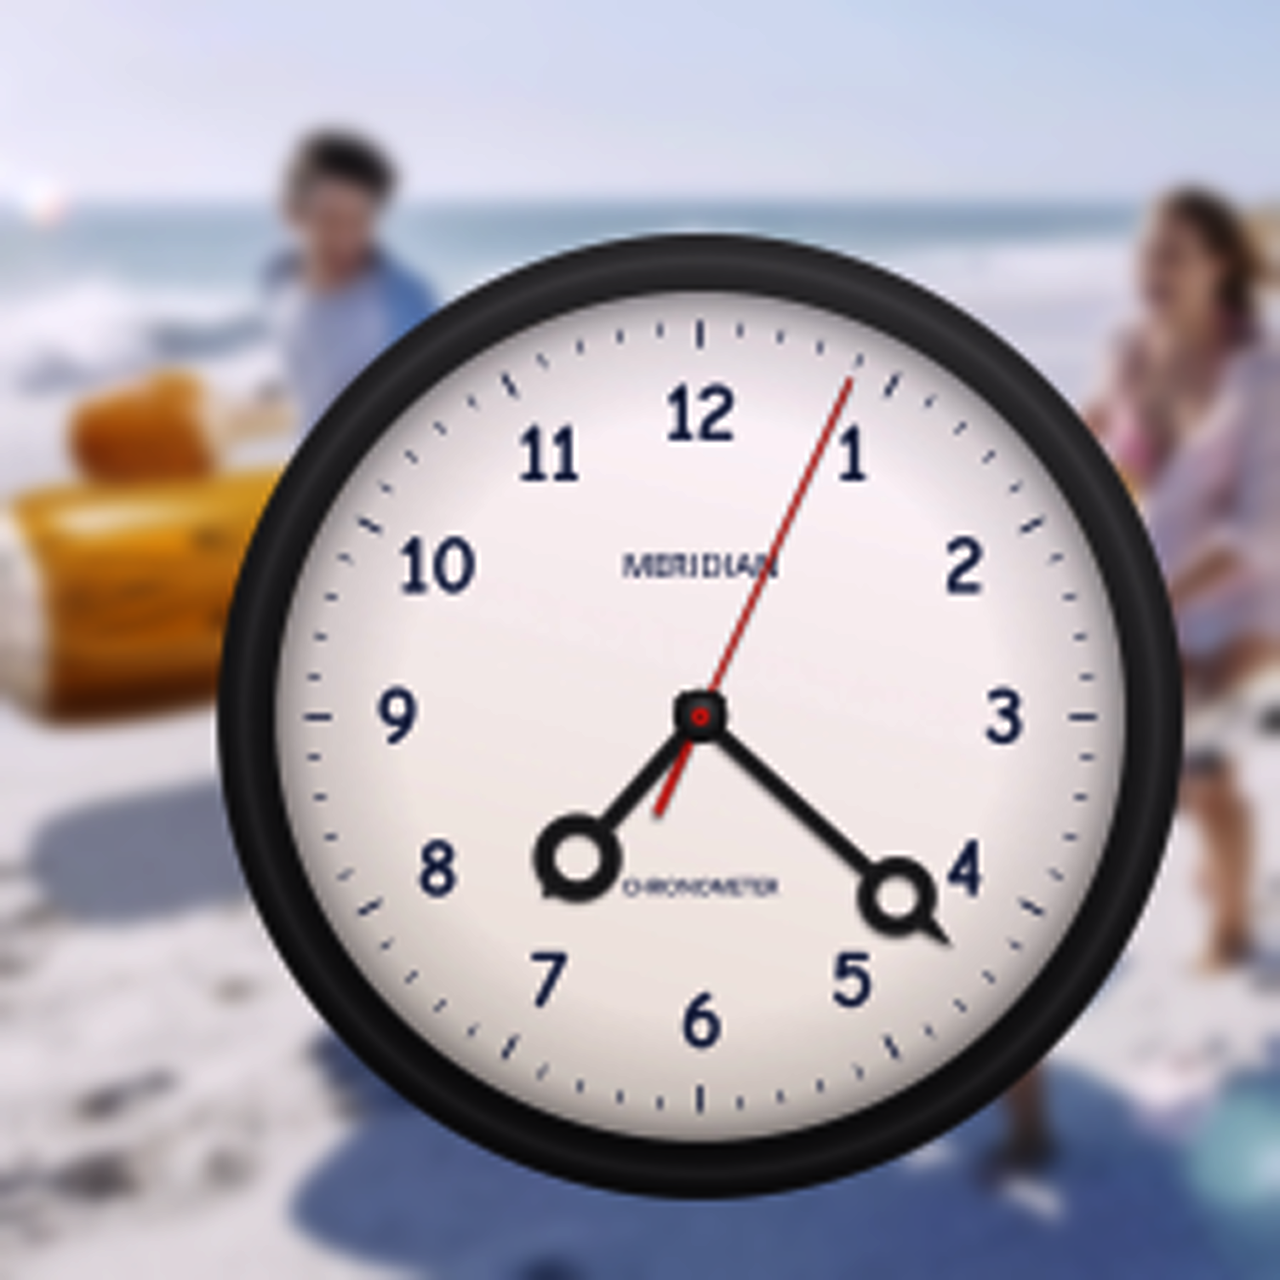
7 h 22 min 04 s
